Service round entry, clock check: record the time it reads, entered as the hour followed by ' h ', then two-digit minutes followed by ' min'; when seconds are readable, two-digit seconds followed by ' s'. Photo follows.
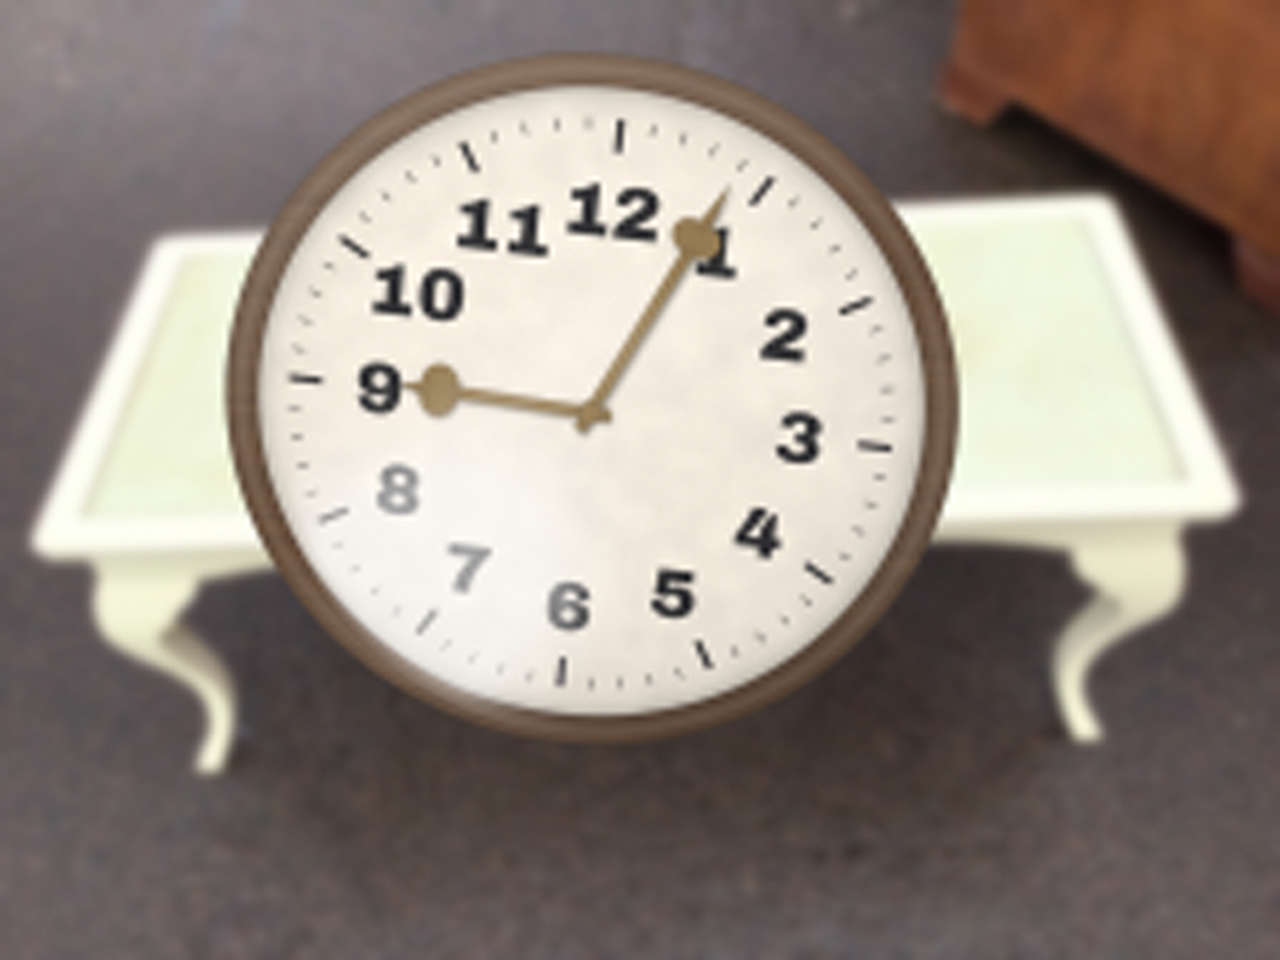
9 h 04 min
